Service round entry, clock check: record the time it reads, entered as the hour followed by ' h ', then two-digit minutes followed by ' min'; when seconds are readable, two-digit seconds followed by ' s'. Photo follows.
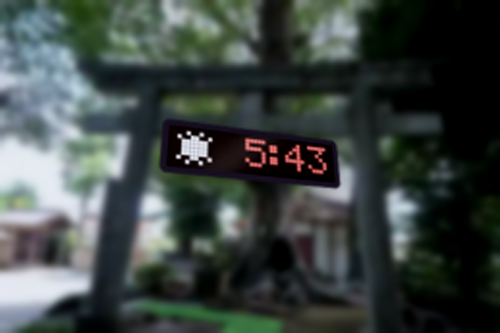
5 h 43 min
